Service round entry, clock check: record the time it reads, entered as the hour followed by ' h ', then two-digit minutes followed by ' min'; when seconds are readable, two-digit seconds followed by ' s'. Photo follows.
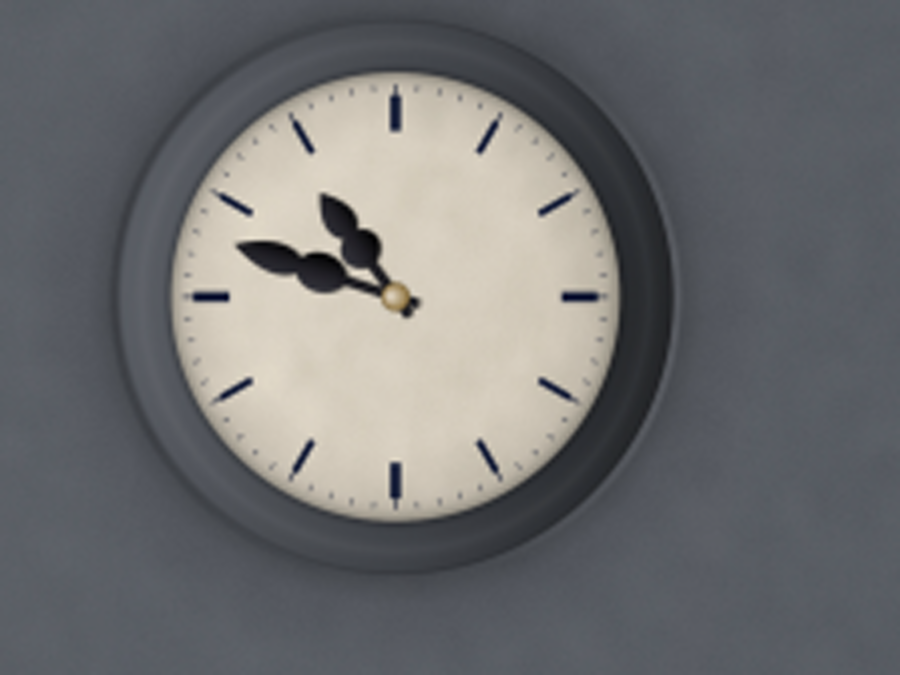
10 h 48 min
